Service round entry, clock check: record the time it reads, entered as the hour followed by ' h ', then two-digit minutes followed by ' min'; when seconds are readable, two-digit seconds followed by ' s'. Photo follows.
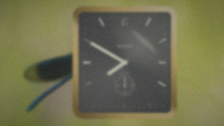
7 h 50 min
